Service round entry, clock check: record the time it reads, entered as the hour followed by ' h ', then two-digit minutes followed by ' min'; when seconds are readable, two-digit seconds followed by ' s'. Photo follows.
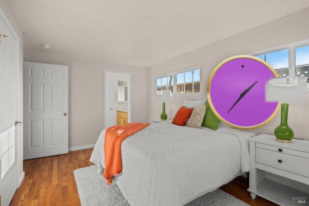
1 h 37 min
